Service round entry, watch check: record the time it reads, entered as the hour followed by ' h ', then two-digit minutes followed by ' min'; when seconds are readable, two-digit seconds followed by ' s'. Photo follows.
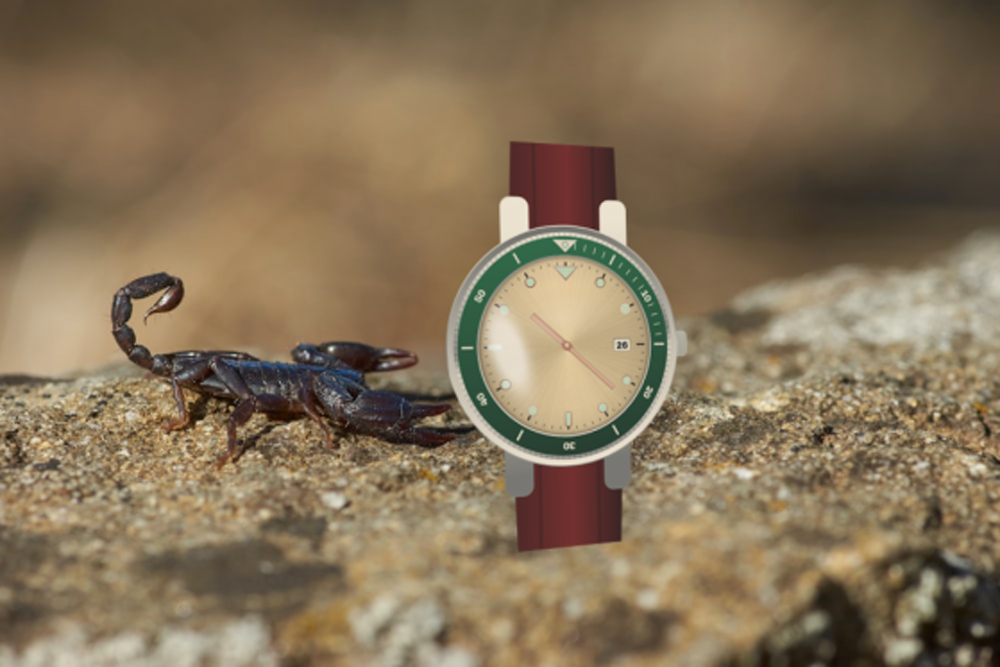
10 h 22 min
